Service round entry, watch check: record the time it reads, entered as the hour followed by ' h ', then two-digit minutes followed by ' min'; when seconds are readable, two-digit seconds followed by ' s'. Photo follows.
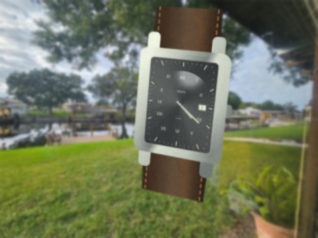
4 h 21 min
